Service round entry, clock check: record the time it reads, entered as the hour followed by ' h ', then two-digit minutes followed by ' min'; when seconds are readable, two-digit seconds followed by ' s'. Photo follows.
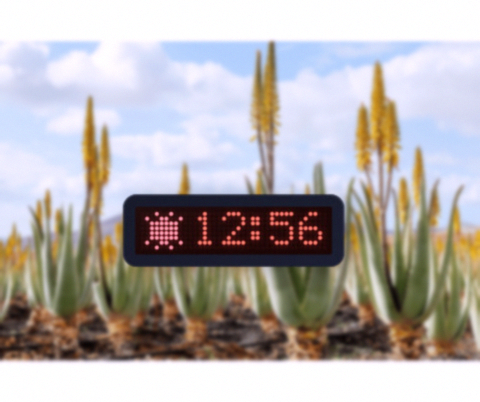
12 h 56 min
